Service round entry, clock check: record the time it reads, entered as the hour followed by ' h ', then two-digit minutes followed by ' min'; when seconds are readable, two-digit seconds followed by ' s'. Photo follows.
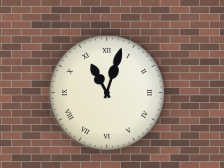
11 h 03 min
